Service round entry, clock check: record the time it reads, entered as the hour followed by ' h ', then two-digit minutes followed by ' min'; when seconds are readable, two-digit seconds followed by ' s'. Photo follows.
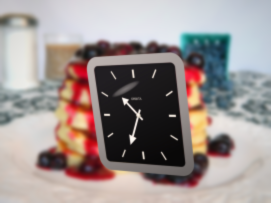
10 h 34 min
